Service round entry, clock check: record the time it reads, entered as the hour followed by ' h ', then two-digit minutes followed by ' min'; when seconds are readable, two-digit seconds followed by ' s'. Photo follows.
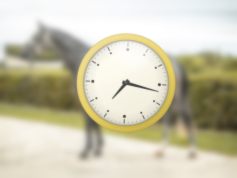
7 h 17 min
